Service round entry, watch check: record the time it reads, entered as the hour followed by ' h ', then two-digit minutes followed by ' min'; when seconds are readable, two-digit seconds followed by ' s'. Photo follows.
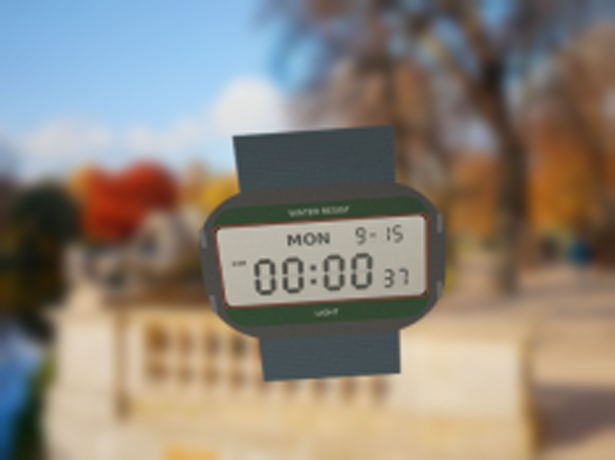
0 h 00 min 37 s
